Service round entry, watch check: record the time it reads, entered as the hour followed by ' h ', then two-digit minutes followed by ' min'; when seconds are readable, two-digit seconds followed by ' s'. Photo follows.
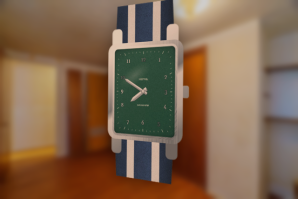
7 h 50 min
